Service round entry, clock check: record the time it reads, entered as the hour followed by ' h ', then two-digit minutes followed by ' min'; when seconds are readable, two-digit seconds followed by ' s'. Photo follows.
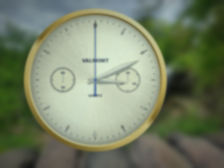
3 h 11 min
